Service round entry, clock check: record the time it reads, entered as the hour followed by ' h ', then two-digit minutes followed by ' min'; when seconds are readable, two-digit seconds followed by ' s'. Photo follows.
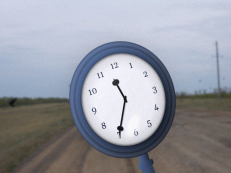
11 h 35 min
